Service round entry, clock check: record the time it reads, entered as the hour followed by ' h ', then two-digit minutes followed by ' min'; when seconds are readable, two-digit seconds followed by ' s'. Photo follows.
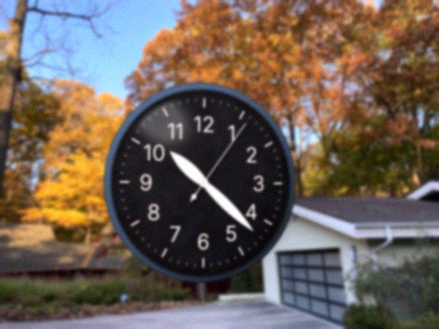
10 h 22 min 06 s
